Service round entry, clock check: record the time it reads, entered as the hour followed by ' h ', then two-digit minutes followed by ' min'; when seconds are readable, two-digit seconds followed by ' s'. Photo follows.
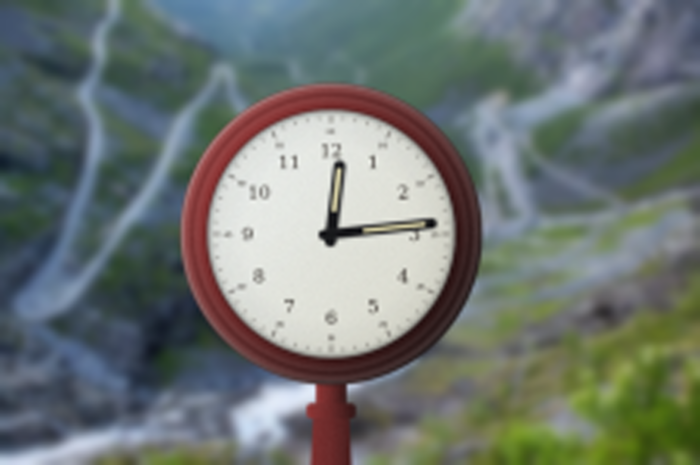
12 h 14 min
